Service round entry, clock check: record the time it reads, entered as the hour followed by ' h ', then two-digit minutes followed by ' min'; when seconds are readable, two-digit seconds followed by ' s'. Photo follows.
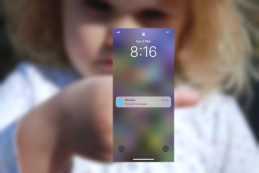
8 h 16 min
